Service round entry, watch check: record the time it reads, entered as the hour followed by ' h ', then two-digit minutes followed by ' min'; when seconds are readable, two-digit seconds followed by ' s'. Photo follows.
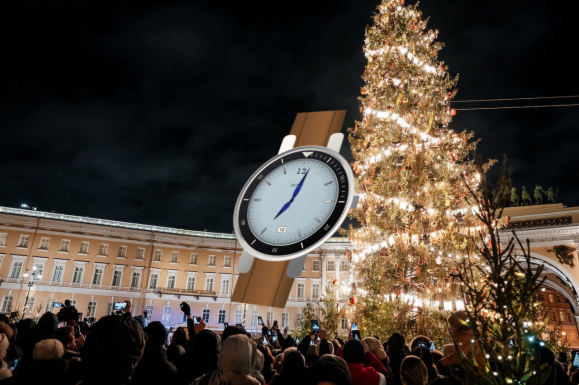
7 h 02 min
